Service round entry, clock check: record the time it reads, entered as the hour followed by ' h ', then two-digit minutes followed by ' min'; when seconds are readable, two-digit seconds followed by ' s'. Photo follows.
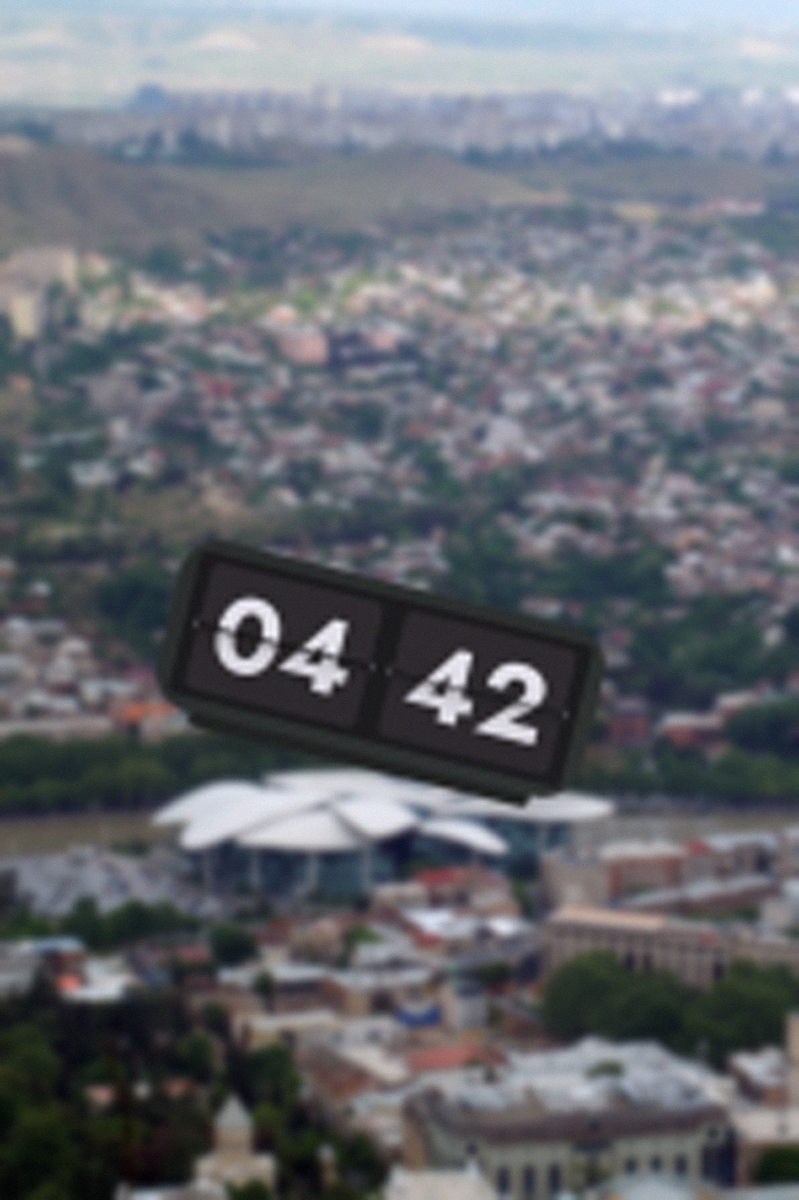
4 h 42 min
